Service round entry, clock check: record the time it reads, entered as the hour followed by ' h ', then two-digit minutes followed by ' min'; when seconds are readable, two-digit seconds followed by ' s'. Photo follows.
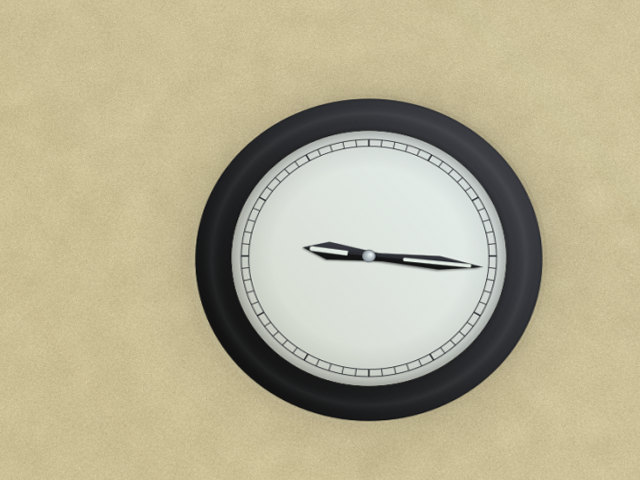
9 h 16 min
